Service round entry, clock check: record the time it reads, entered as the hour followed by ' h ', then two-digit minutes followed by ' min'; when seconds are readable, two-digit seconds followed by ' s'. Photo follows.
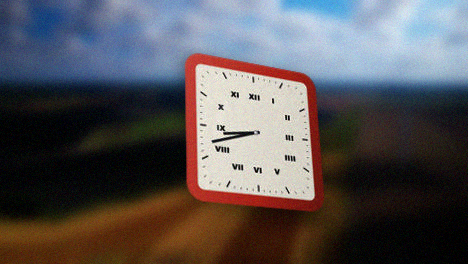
8 h 42 min
